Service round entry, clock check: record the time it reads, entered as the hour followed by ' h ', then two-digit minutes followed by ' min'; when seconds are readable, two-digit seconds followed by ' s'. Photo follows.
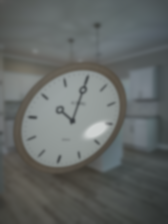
10 h 00 min
